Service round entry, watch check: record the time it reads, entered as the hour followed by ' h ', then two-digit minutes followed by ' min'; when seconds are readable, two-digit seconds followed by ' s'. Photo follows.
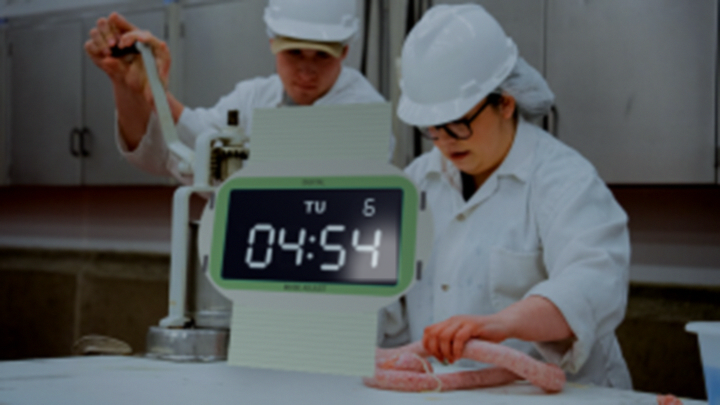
4 h 54 min
